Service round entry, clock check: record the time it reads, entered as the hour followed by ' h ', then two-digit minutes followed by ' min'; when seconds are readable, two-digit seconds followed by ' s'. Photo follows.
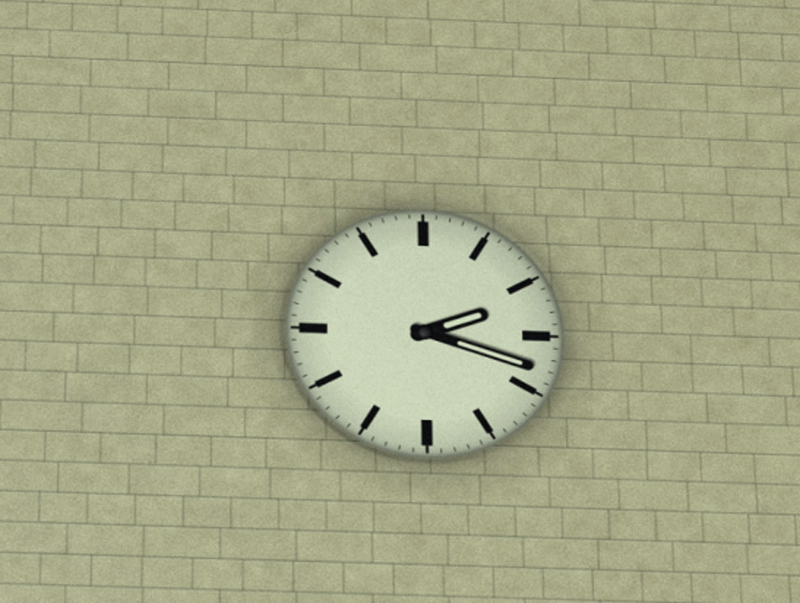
2 h 18 min
